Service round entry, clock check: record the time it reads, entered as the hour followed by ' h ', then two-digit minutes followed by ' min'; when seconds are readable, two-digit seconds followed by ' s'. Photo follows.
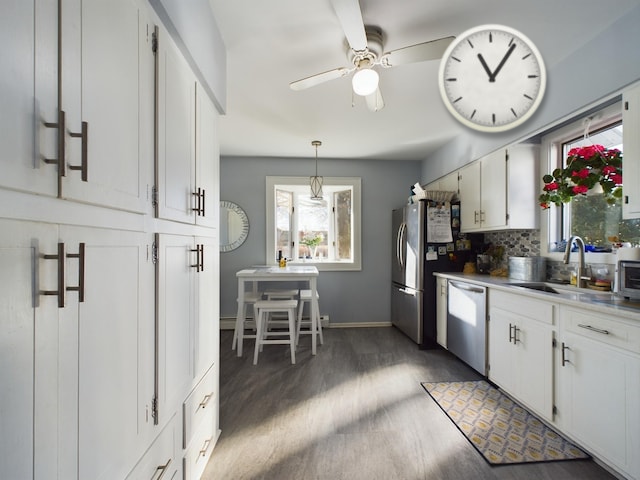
11 h 06 min
